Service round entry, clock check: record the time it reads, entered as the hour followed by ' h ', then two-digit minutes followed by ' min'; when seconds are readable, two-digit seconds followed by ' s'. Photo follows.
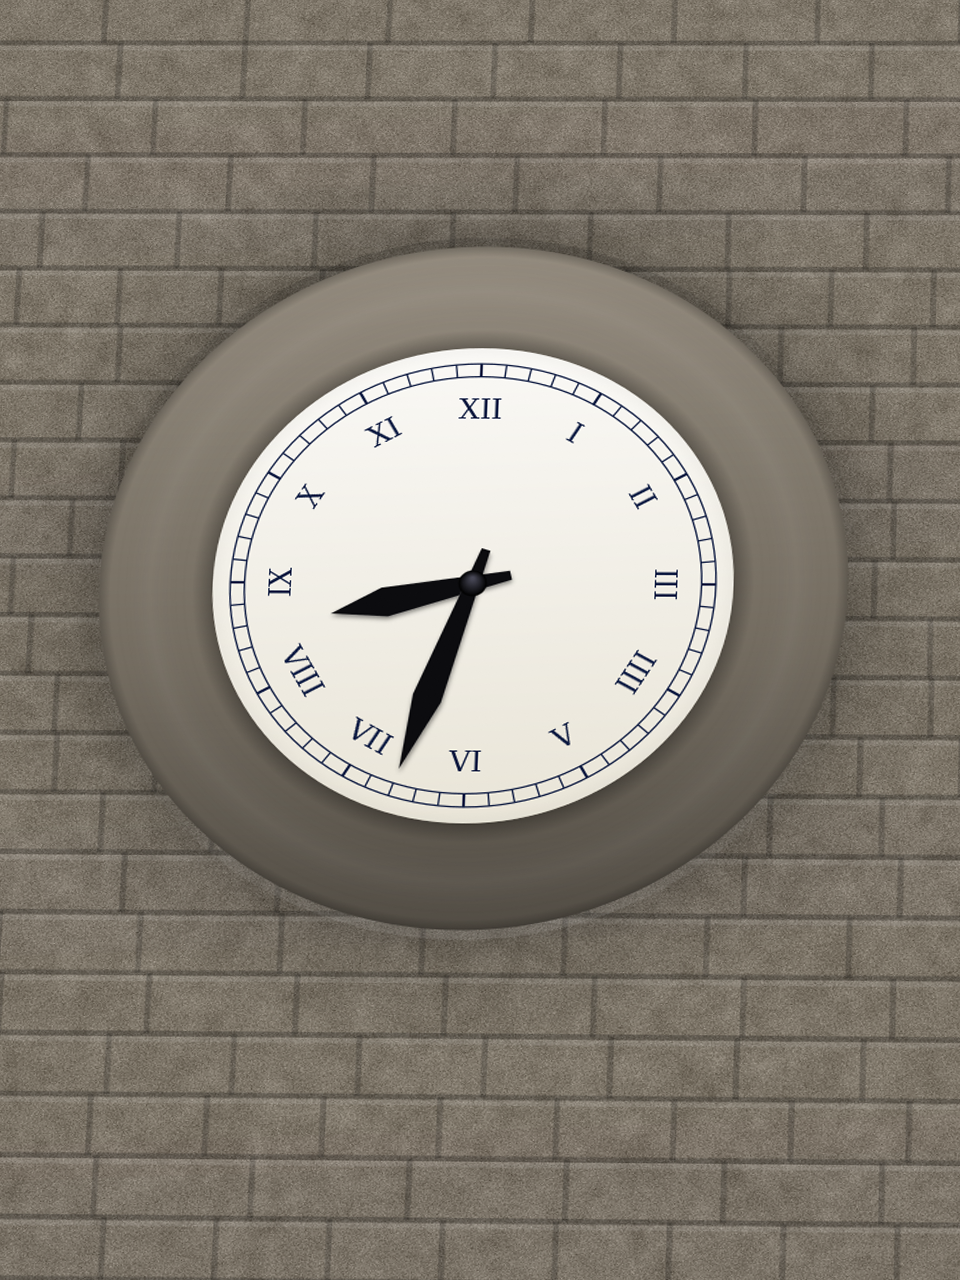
8 h 33 min
